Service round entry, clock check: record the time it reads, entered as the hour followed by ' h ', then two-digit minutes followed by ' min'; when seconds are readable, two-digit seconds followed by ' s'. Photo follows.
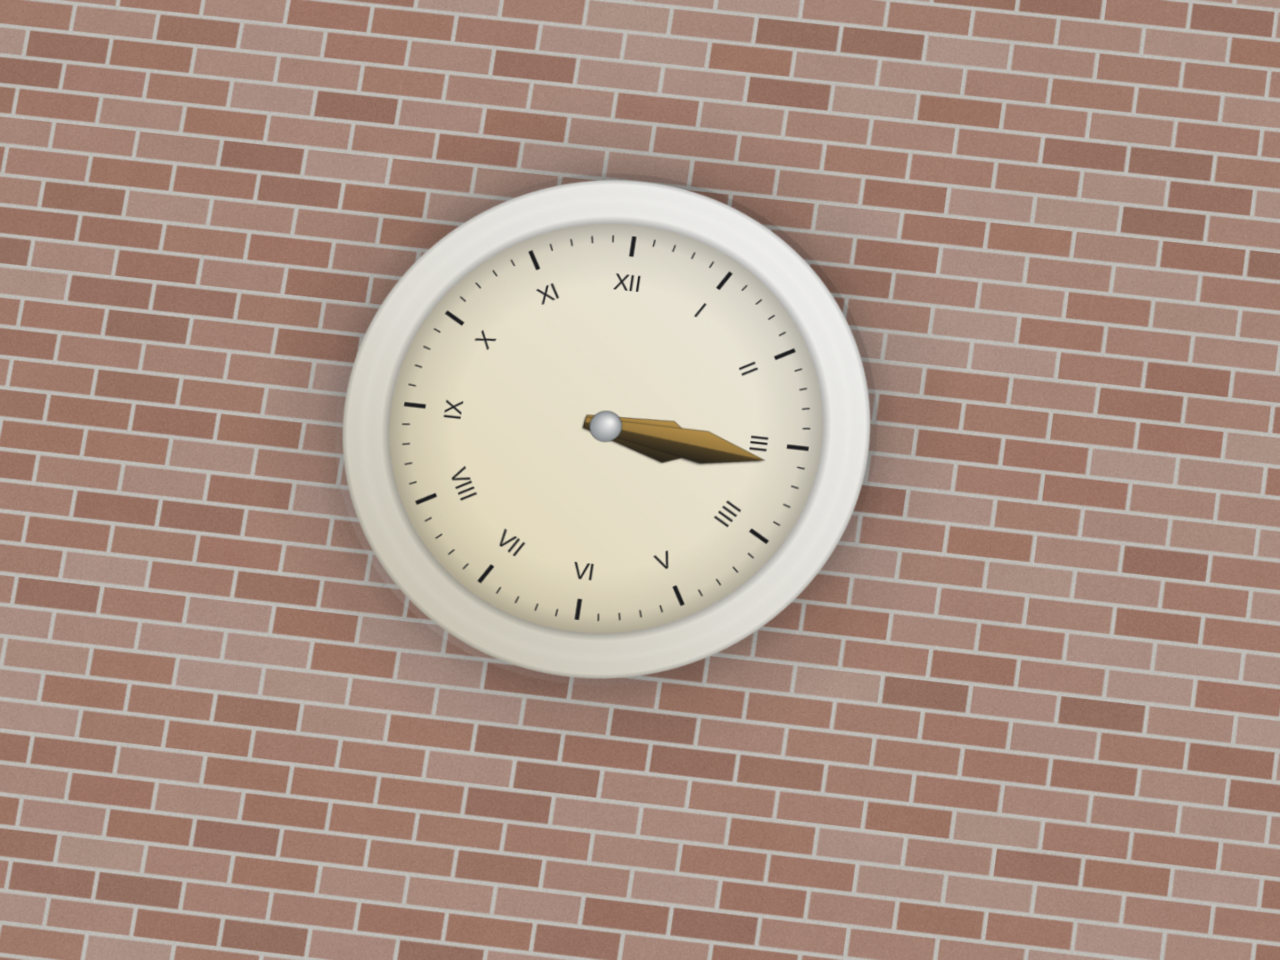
3 h 16 min
